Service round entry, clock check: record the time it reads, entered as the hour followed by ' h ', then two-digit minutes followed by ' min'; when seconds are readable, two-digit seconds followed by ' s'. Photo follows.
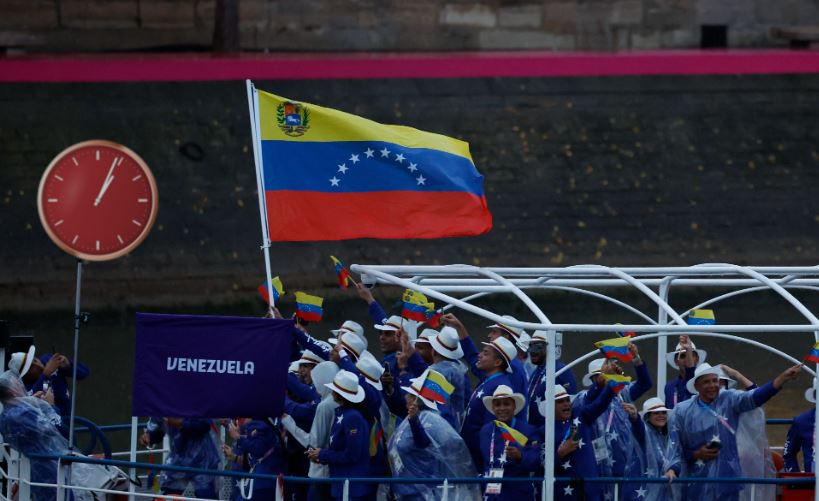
1 h 04 min
